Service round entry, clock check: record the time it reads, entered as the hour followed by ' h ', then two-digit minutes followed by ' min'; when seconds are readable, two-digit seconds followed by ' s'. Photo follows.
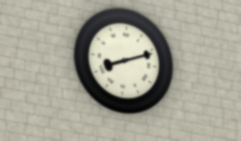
8 h 11 min
